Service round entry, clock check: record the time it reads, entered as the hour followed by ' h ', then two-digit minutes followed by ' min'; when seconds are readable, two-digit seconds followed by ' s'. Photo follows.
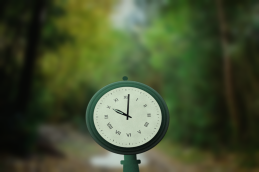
10 h 01 min
